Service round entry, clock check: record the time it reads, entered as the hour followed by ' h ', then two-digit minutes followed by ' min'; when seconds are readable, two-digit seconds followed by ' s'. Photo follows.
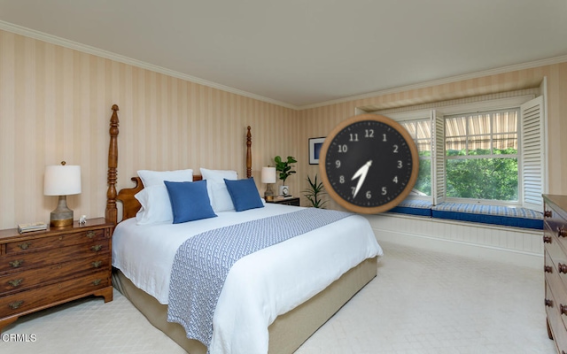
7 h 34 min
